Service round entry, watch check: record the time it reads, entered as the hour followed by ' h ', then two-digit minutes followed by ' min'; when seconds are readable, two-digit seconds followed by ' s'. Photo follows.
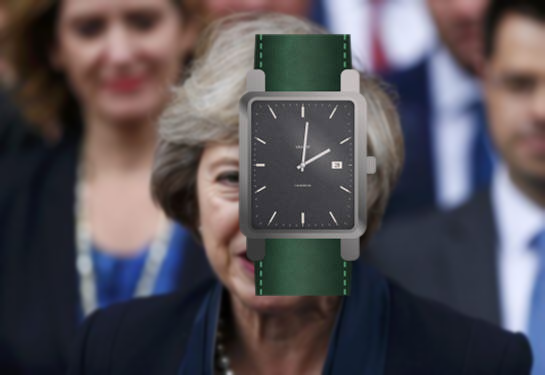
2 h 01 min
